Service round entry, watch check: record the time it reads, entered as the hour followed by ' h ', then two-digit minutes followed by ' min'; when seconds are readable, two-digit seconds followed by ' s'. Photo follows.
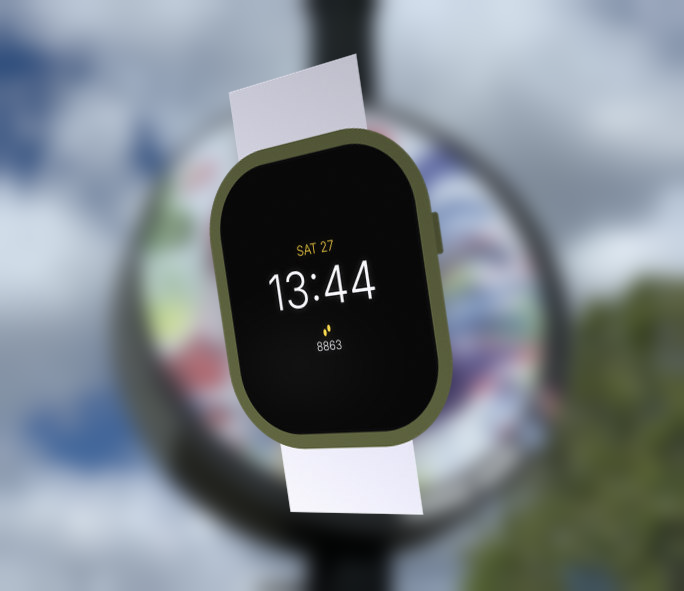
13 h 44 min
